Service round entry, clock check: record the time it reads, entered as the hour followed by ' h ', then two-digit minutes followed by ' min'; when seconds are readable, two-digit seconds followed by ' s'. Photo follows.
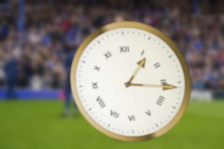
1 h 16 min
